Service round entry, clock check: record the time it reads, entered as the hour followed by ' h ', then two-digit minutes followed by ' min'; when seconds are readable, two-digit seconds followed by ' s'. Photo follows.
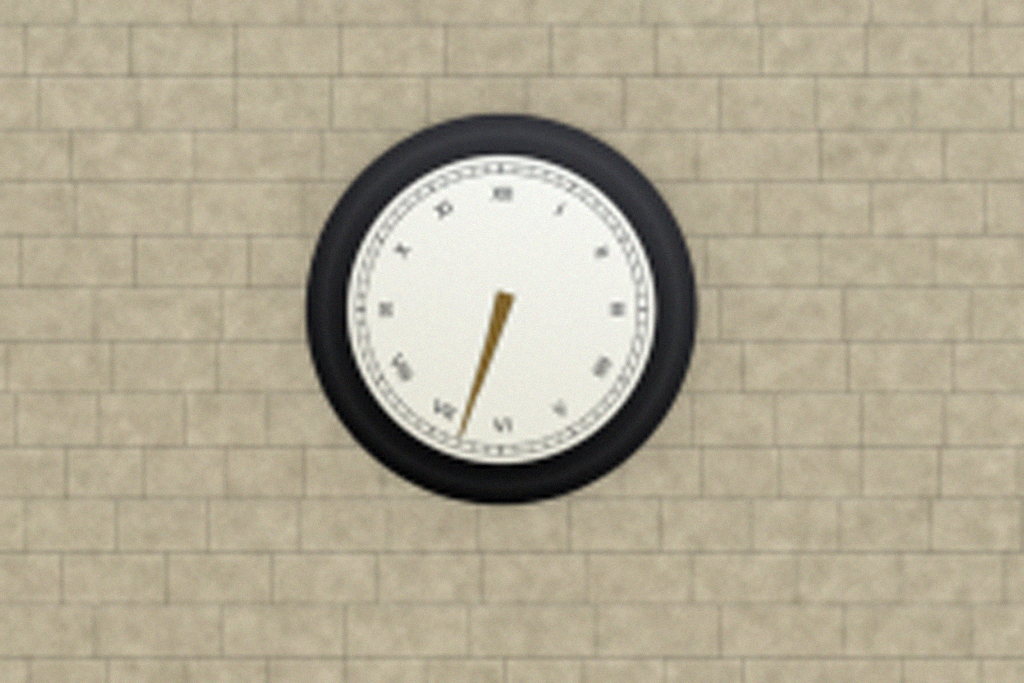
6 h 33 min
